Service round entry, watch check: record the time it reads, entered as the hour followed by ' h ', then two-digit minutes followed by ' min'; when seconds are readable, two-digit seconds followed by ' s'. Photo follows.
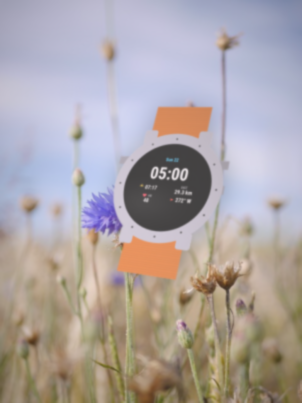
5 h 00 min
